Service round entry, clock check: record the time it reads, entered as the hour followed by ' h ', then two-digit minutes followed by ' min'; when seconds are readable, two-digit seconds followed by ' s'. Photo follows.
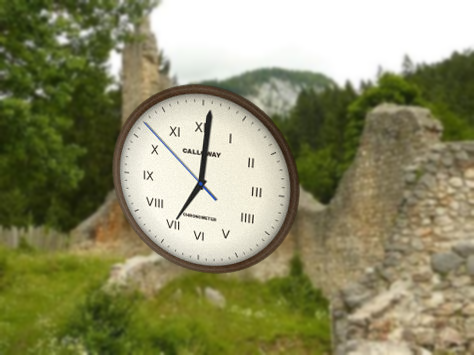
7 h 00 min 52 s
